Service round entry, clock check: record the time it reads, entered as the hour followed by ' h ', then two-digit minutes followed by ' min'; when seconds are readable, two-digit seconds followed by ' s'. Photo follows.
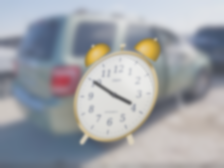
3 h 50 min
